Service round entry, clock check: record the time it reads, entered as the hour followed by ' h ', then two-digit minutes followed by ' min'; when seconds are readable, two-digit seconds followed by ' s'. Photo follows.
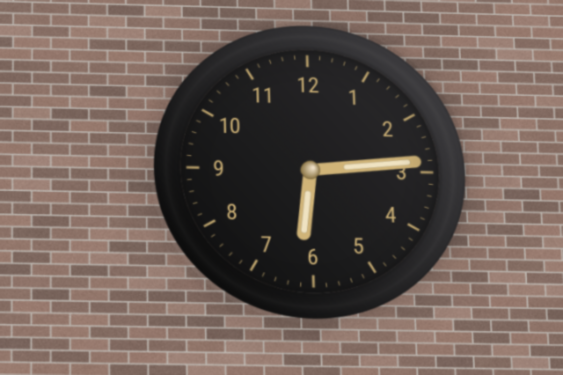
6 h 14 min
